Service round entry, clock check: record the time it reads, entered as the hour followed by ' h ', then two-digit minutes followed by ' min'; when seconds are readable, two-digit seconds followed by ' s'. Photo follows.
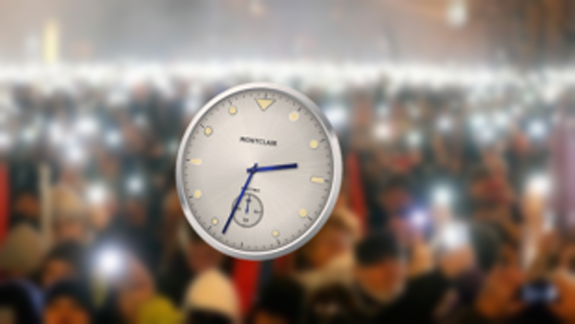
2 h 33 min
